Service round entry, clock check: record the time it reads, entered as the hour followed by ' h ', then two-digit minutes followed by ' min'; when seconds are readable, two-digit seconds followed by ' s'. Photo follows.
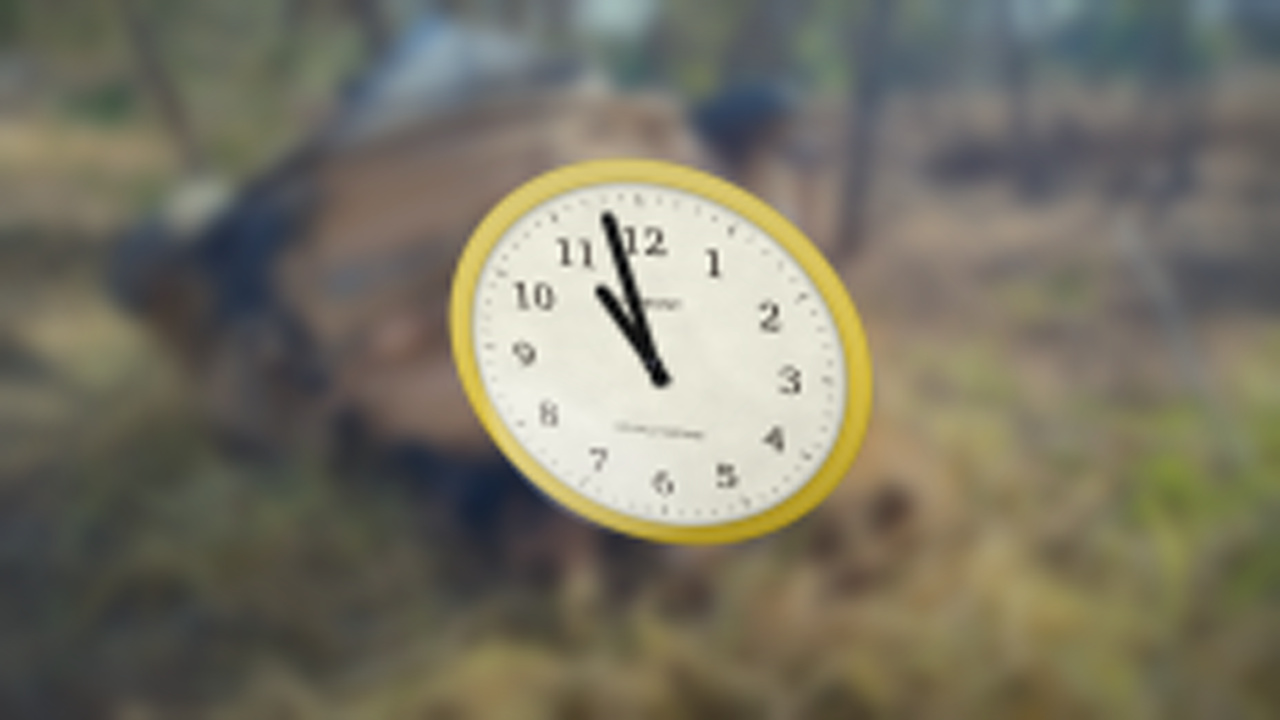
10 h 58 min
